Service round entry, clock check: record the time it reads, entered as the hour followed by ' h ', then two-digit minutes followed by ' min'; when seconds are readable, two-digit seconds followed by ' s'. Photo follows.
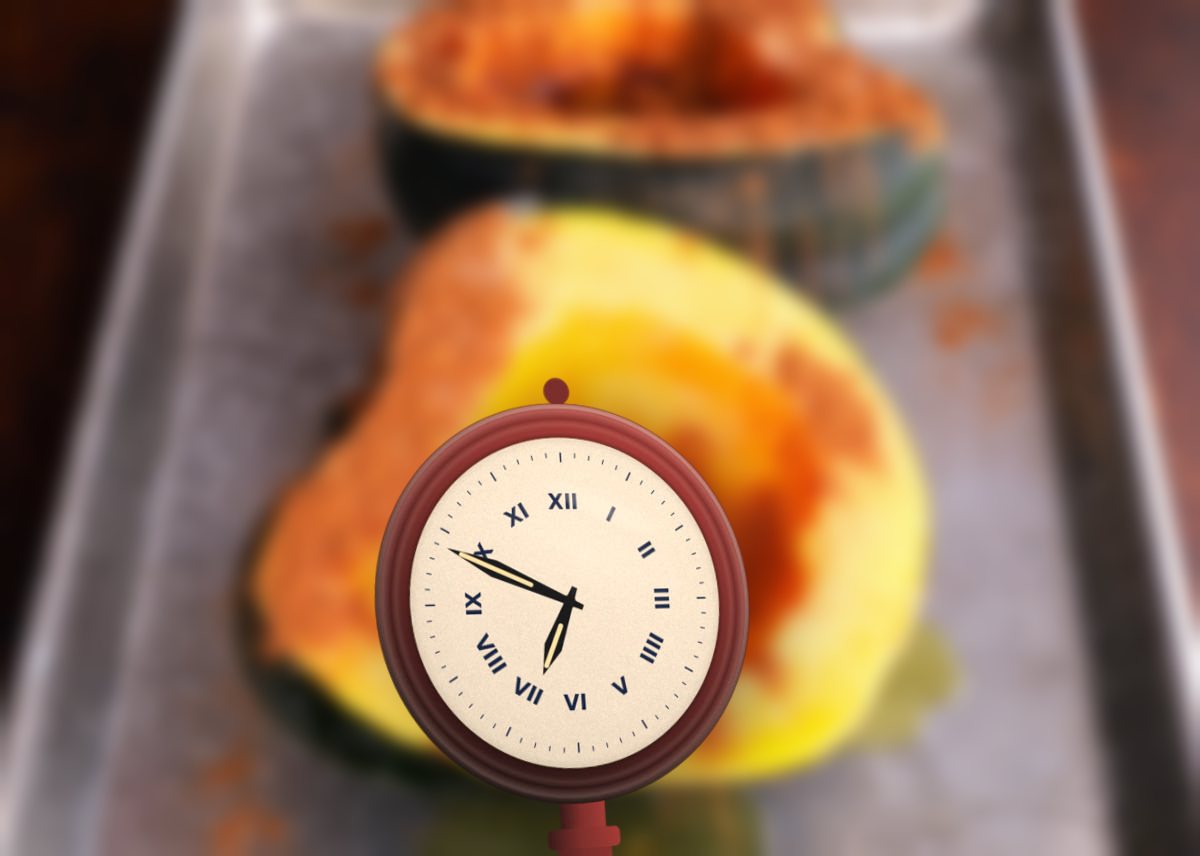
6 h 49 min
